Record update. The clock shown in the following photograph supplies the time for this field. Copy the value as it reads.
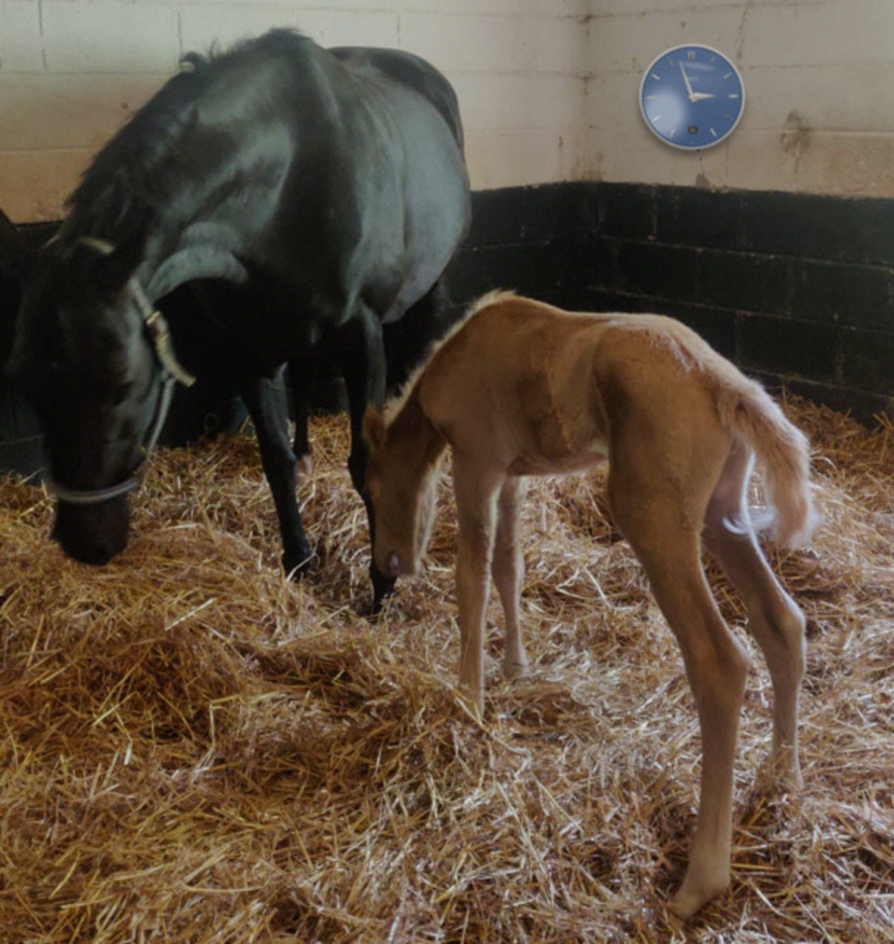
2:57
